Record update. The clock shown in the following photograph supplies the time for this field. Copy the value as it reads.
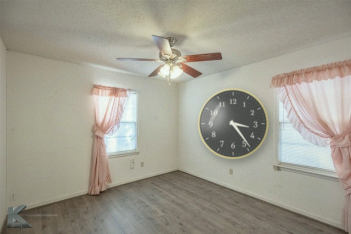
3:24
